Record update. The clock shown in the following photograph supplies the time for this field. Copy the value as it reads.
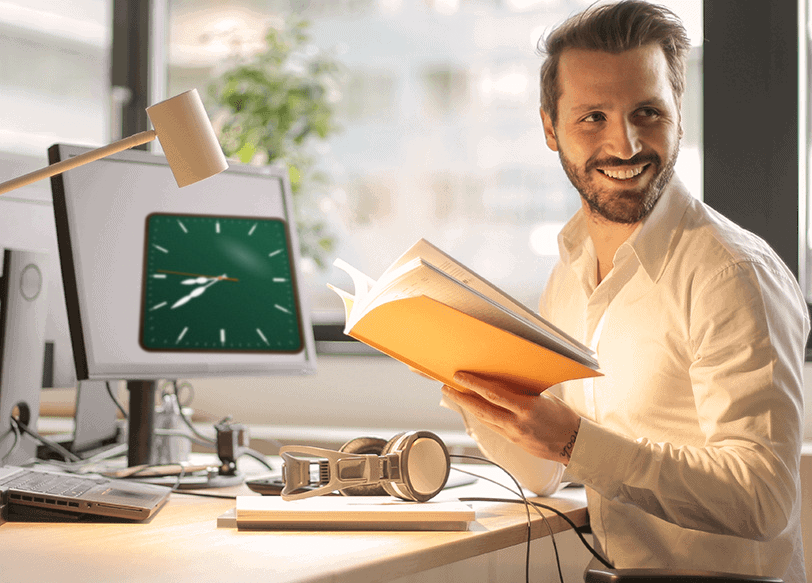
8:38:46
